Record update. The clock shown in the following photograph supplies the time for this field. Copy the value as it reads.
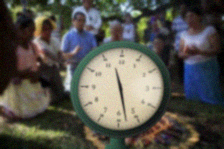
11:28
